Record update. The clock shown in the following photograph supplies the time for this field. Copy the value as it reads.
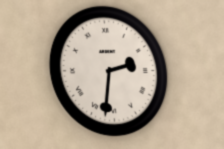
2:32
